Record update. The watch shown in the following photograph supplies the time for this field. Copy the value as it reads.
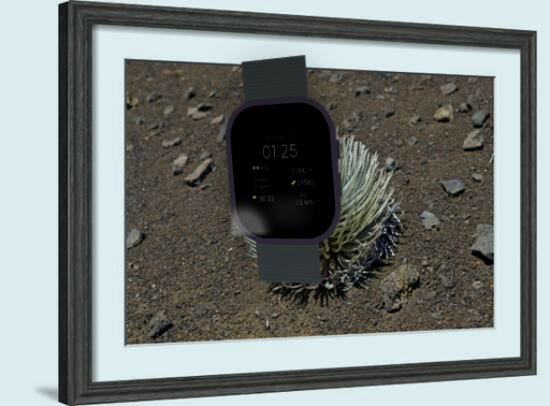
1:25
